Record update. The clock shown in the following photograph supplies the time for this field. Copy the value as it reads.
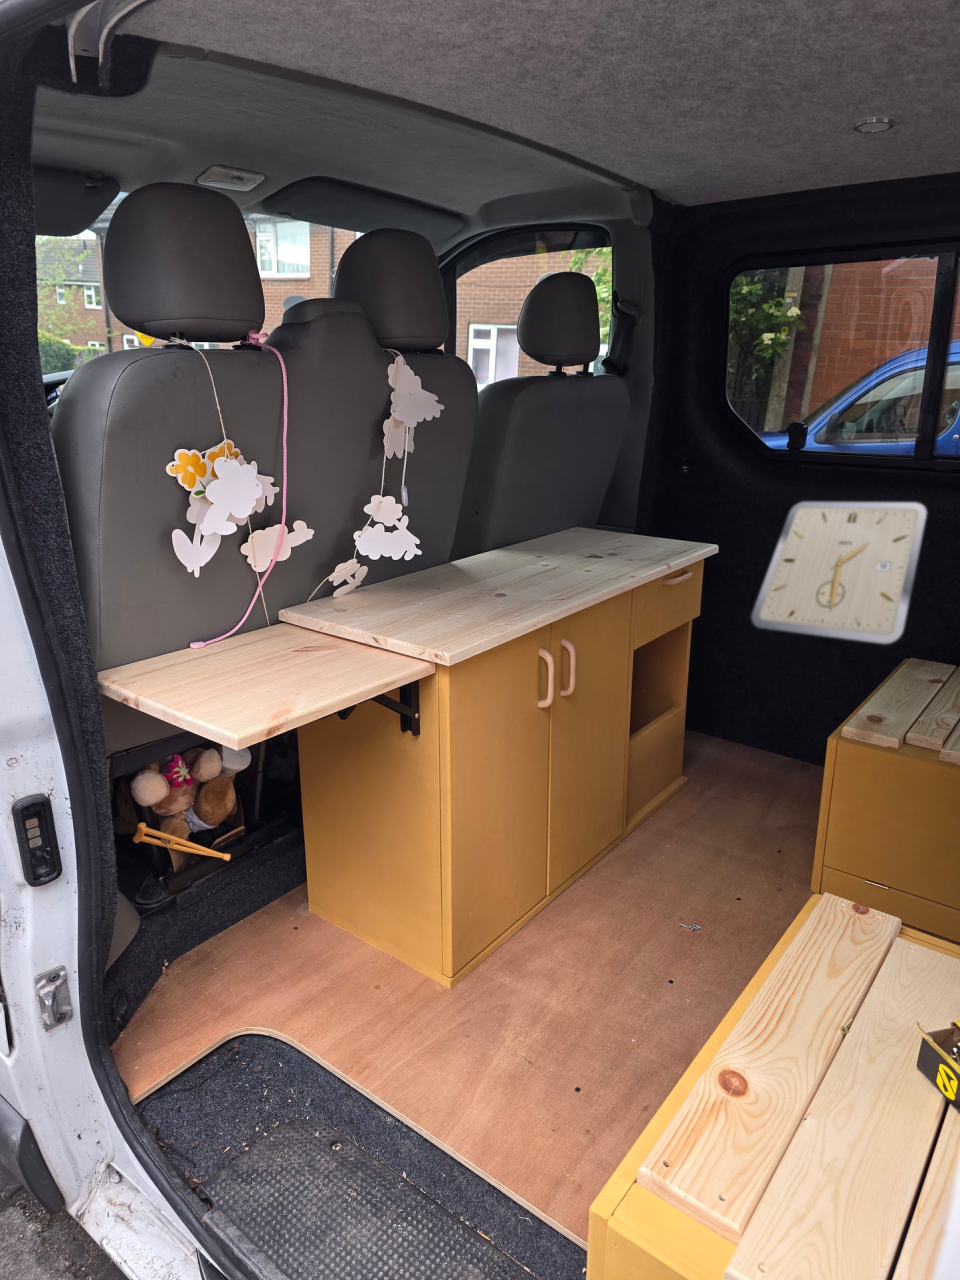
1:29
